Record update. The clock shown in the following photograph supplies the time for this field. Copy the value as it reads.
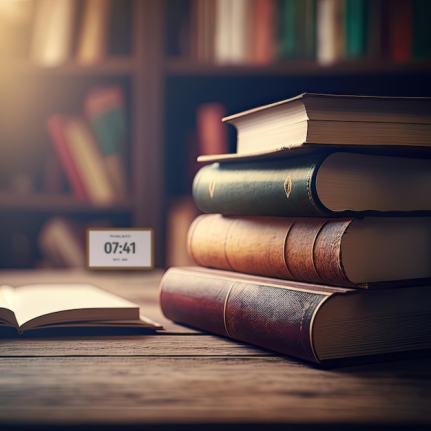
7:41
